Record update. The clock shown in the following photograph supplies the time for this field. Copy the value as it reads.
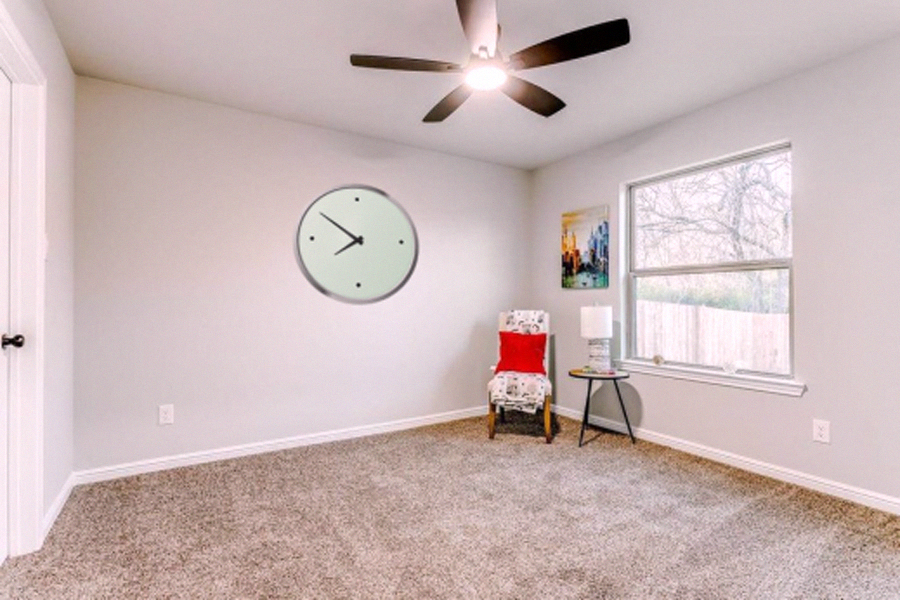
7:51
